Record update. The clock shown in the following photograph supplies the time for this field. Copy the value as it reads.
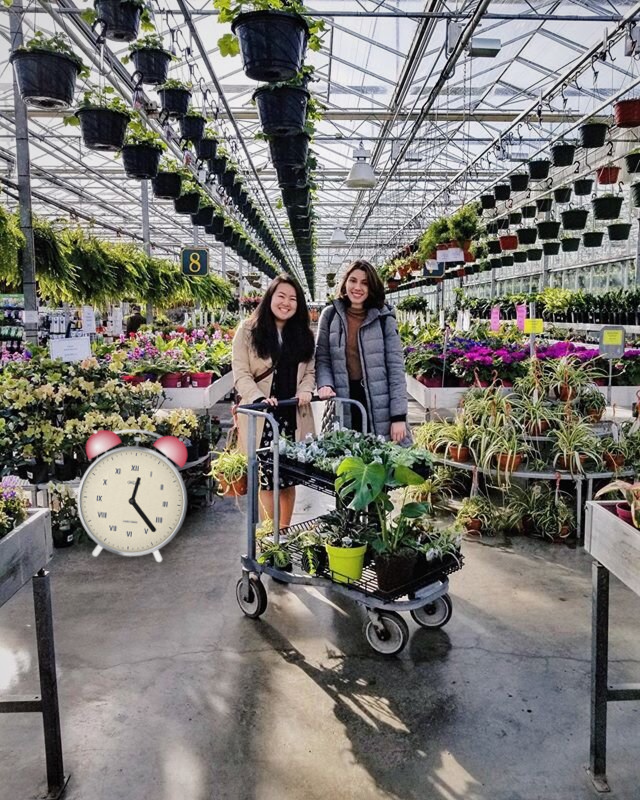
12:23
